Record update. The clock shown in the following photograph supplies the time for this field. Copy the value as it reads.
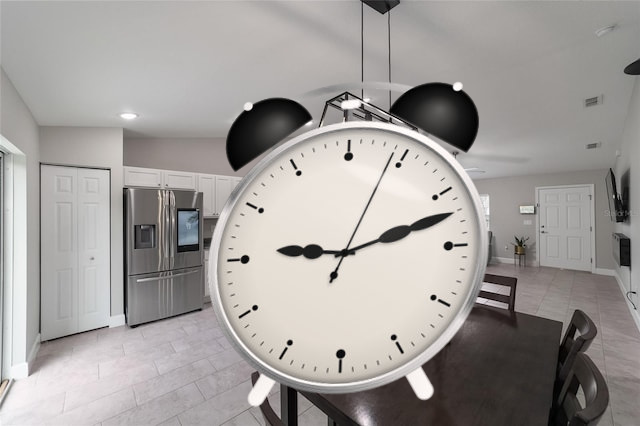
9:12:04
